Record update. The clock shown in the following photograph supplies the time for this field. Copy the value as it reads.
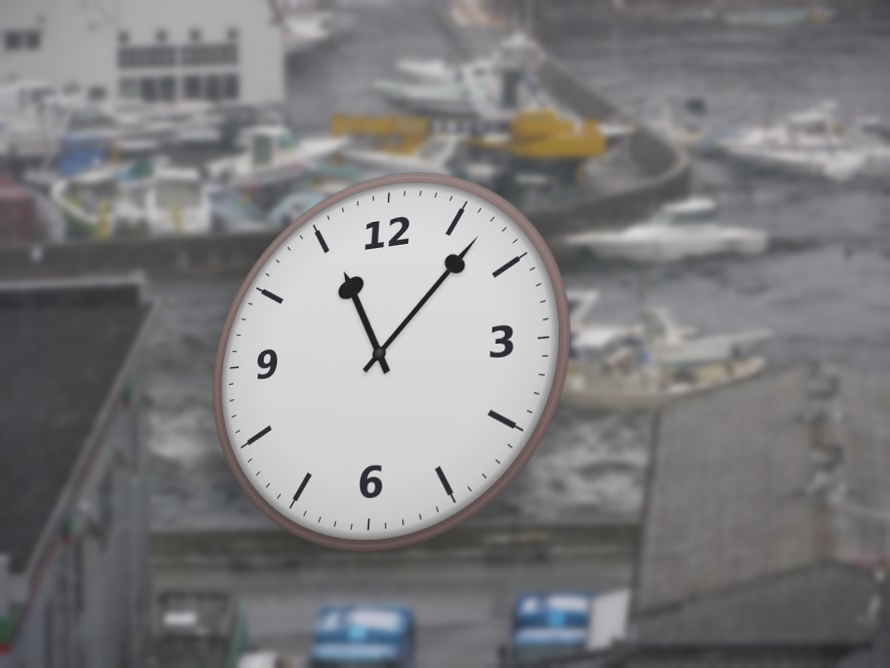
11:07
